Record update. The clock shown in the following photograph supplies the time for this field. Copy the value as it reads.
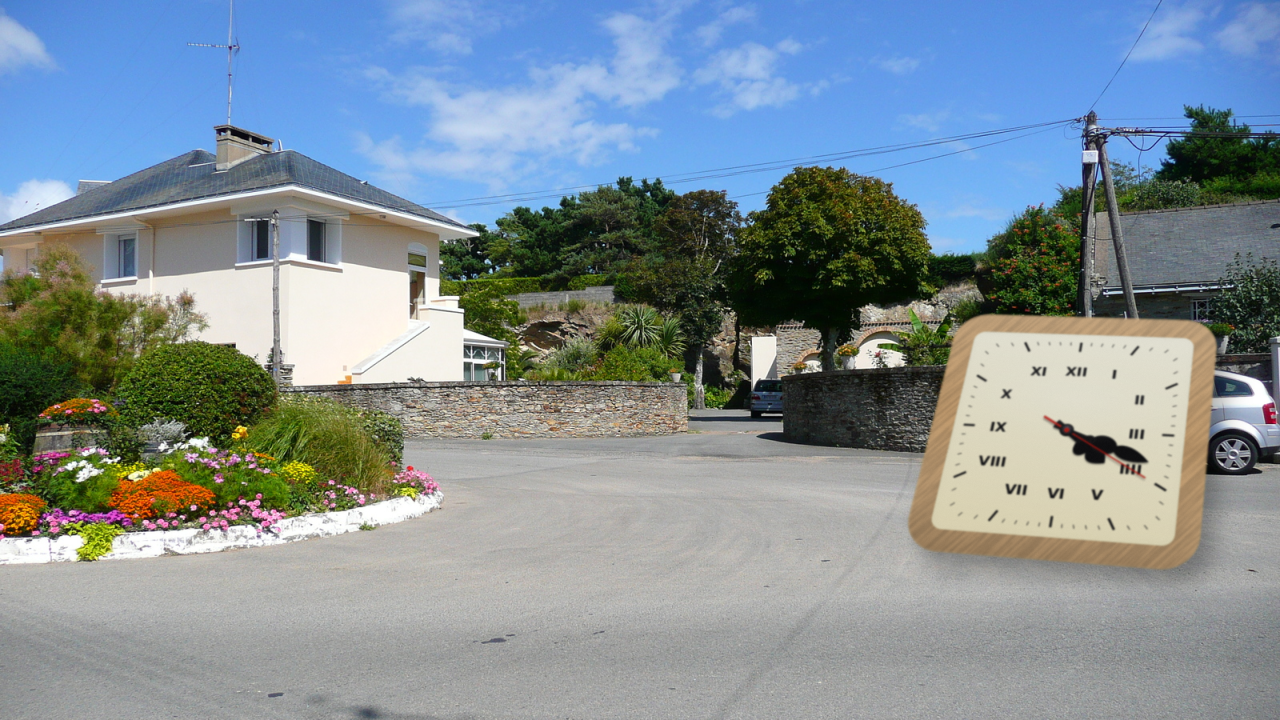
4:18:20
